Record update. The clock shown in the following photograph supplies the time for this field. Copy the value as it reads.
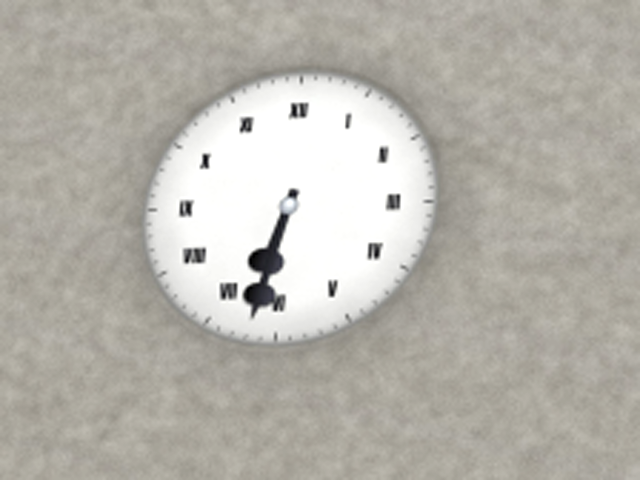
6:32
